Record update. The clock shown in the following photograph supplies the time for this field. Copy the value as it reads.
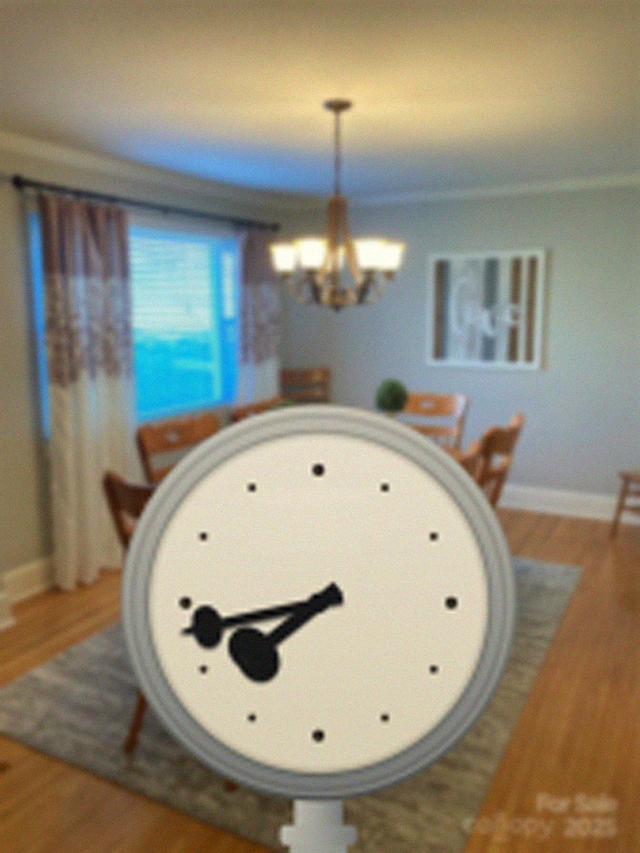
7:43
